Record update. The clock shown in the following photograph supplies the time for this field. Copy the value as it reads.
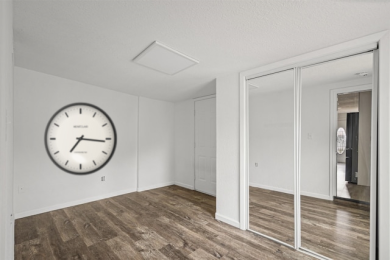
7:16
